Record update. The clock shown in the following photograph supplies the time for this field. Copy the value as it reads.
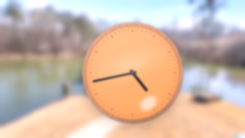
4:43
